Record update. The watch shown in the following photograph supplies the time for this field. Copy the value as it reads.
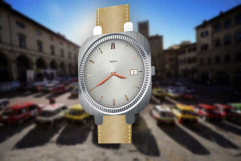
3:40
